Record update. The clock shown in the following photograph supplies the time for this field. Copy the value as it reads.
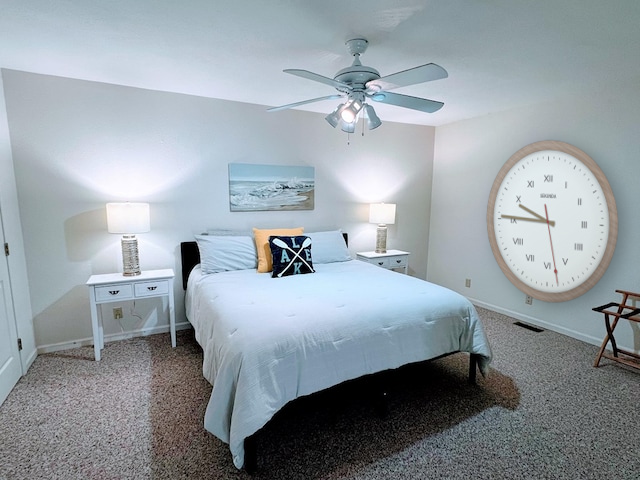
9:45:28
